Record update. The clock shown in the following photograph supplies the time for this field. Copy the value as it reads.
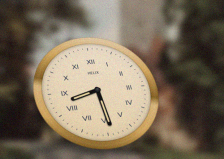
8:29
